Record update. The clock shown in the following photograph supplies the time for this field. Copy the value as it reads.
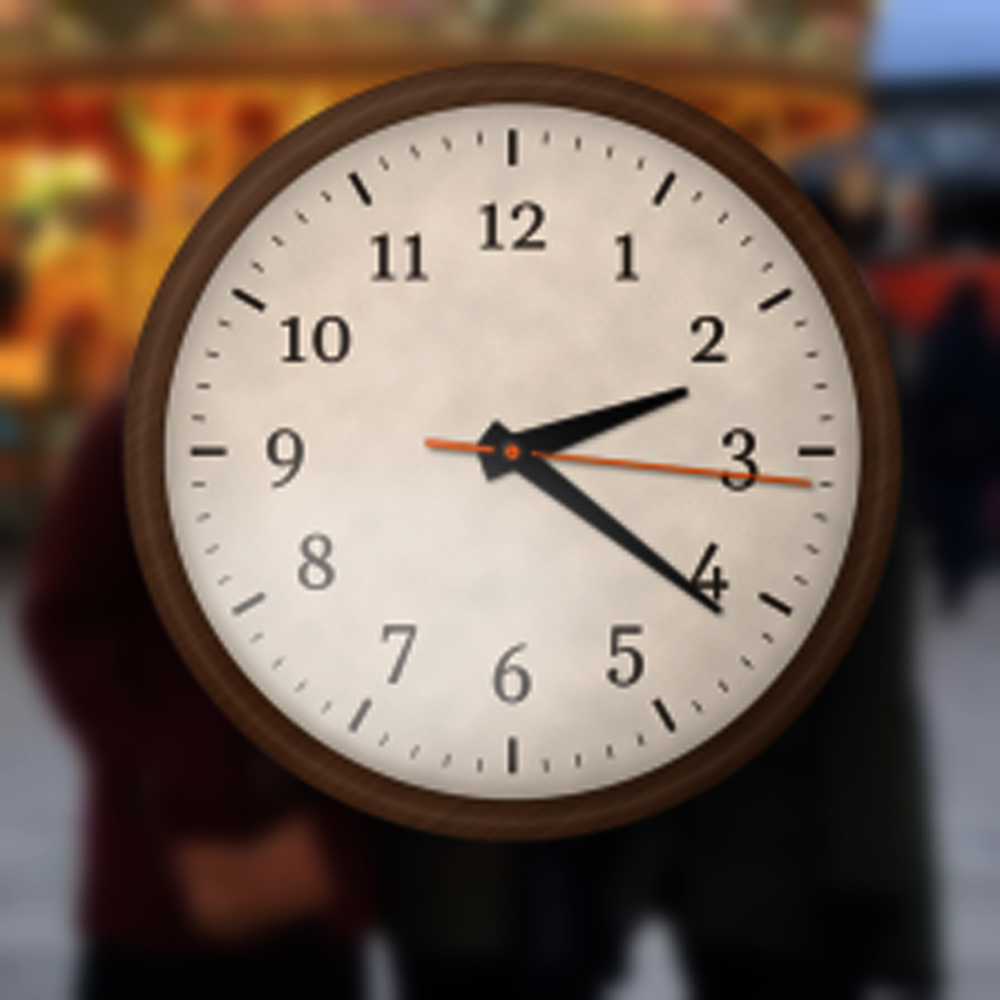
2:21:16
